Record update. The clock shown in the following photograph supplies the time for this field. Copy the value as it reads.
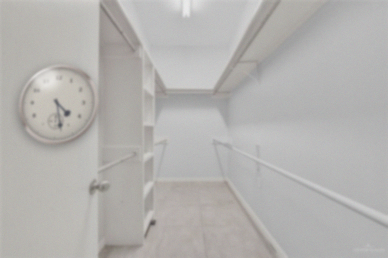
4:28
